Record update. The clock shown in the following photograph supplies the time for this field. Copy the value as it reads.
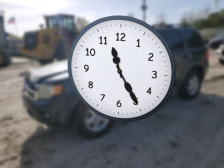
11:25
